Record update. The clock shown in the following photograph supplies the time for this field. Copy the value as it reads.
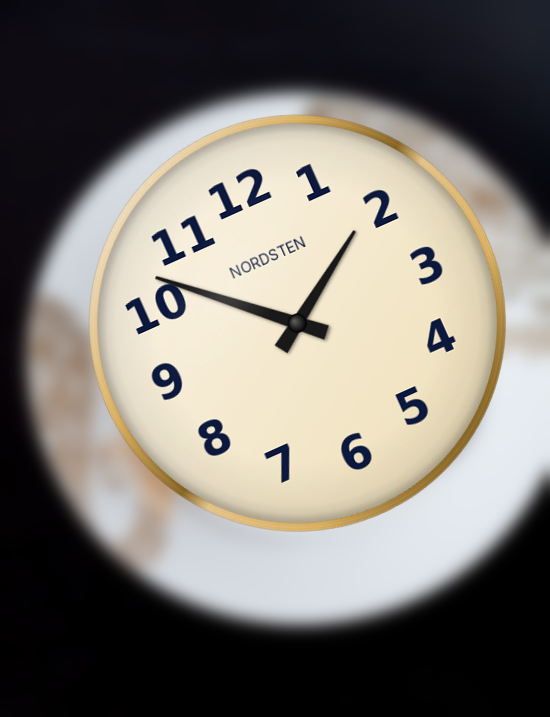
1:52
